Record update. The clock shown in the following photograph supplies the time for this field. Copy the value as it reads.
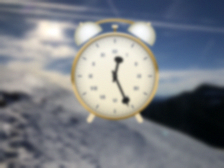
12:26
